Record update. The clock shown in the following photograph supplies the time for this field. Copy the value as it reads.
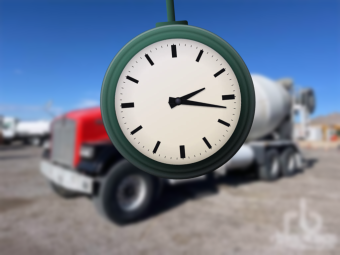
2:17
